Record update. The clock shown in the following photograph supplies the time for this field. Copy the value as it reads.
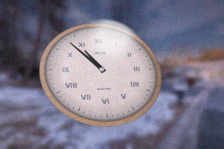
10:53
